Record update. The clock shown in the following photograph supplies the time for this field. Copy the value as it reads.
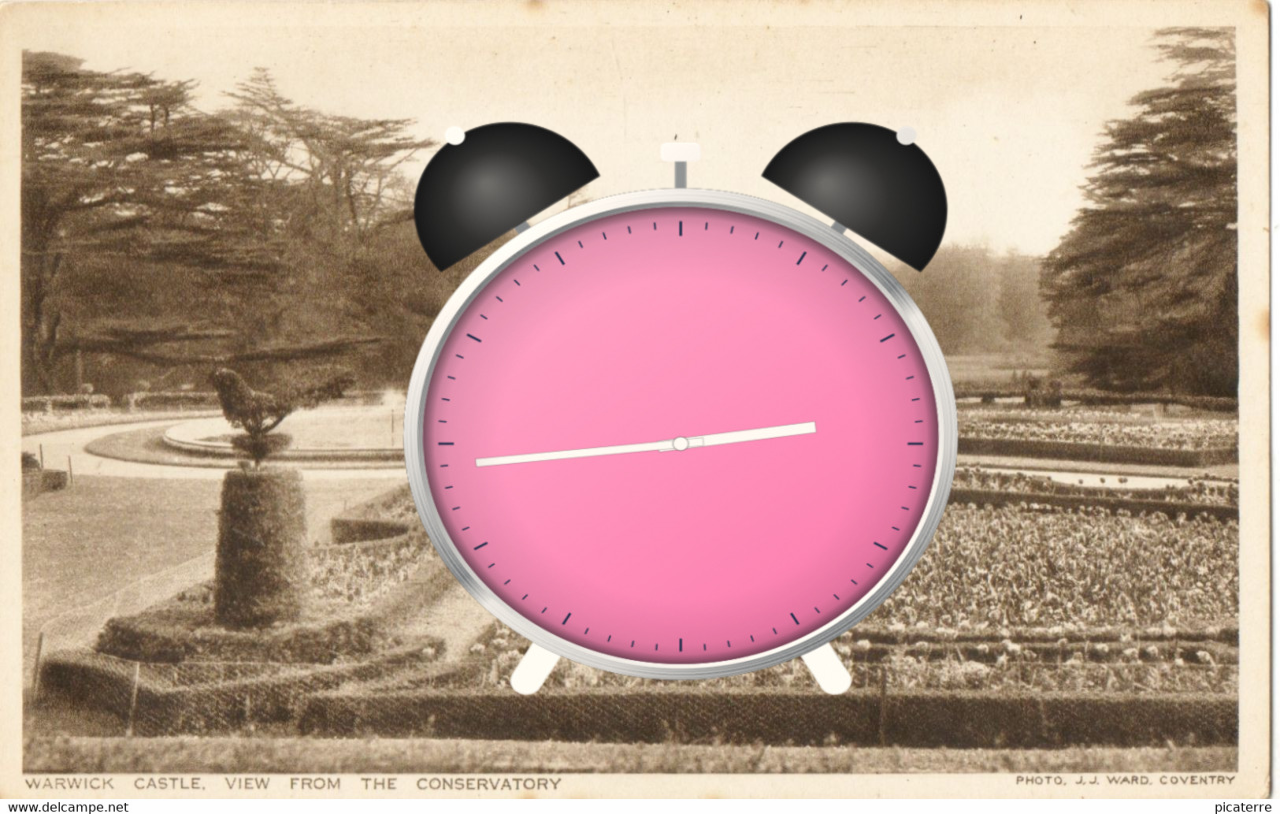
2:44
